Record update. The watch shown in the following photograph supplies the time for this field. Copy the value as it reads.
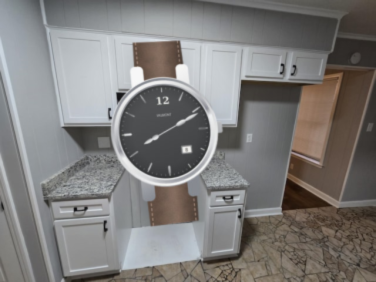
8:11
